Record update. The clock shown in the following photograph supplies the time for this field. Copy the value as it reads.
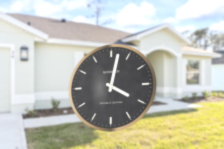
4:02
